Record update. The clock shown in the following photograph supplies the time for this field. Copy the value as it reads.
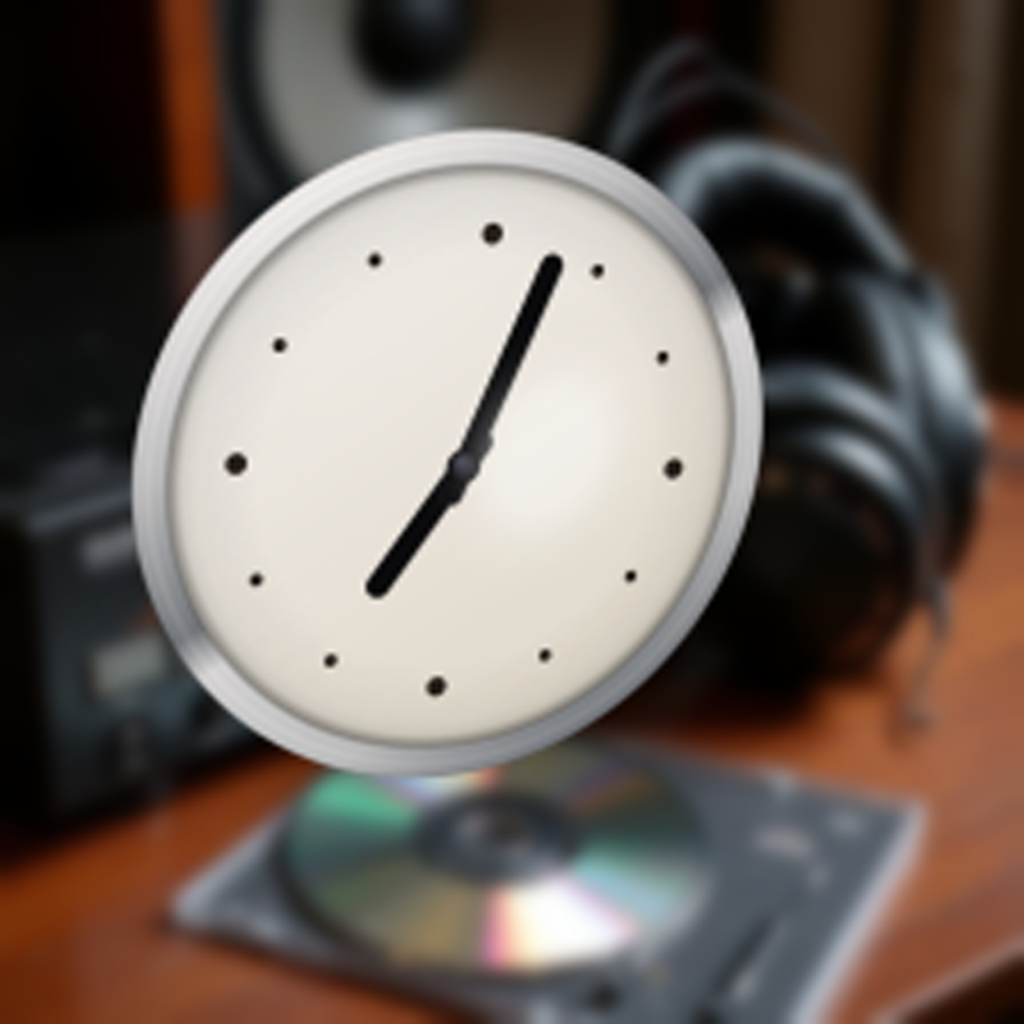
7:03
